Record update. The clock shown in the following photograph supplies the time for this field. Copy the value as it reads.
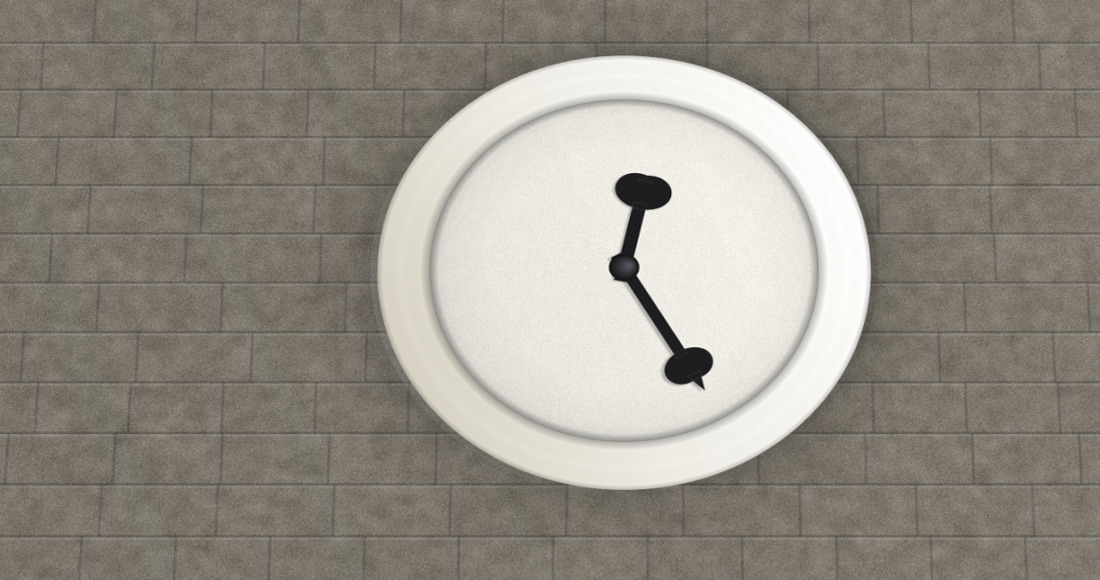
12:25
